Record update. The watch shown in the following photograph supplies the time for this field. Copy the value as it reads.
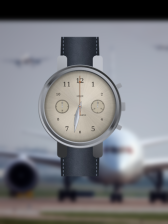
6:32
